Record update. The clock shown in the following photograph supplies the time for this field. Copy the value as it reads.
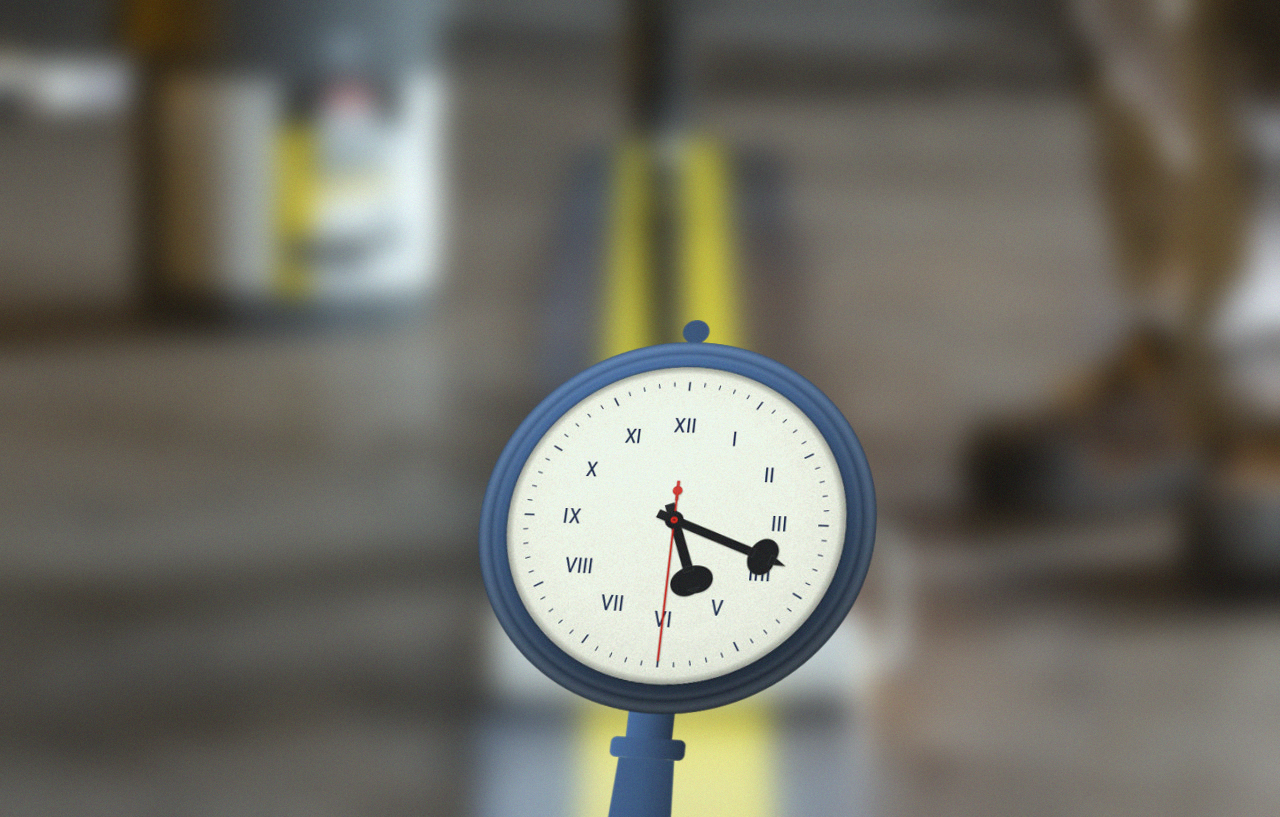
5:18:30
